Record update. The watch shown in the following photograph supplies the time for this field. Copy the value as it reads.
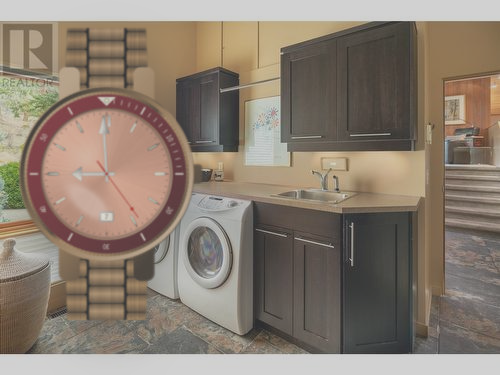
8:59:24
